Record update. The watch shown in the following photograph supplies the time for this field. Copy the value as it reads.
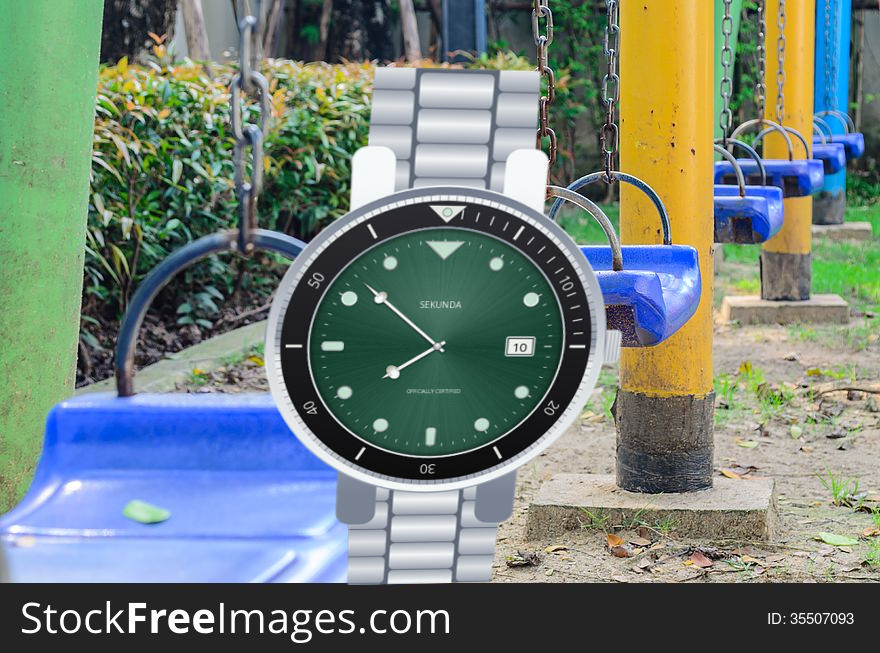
7:52
